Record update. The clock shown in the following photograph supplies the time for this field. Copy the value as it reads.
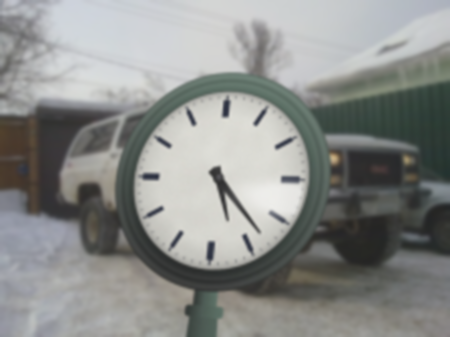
5:23
